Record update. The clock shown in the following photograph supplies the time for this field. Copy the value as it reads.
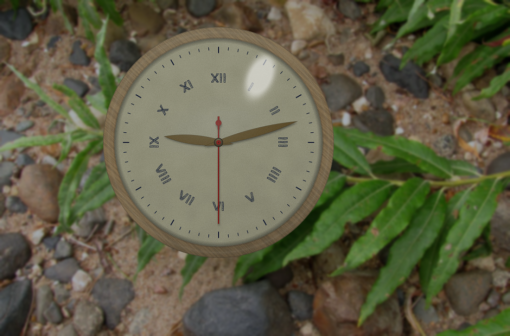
9:12:30
